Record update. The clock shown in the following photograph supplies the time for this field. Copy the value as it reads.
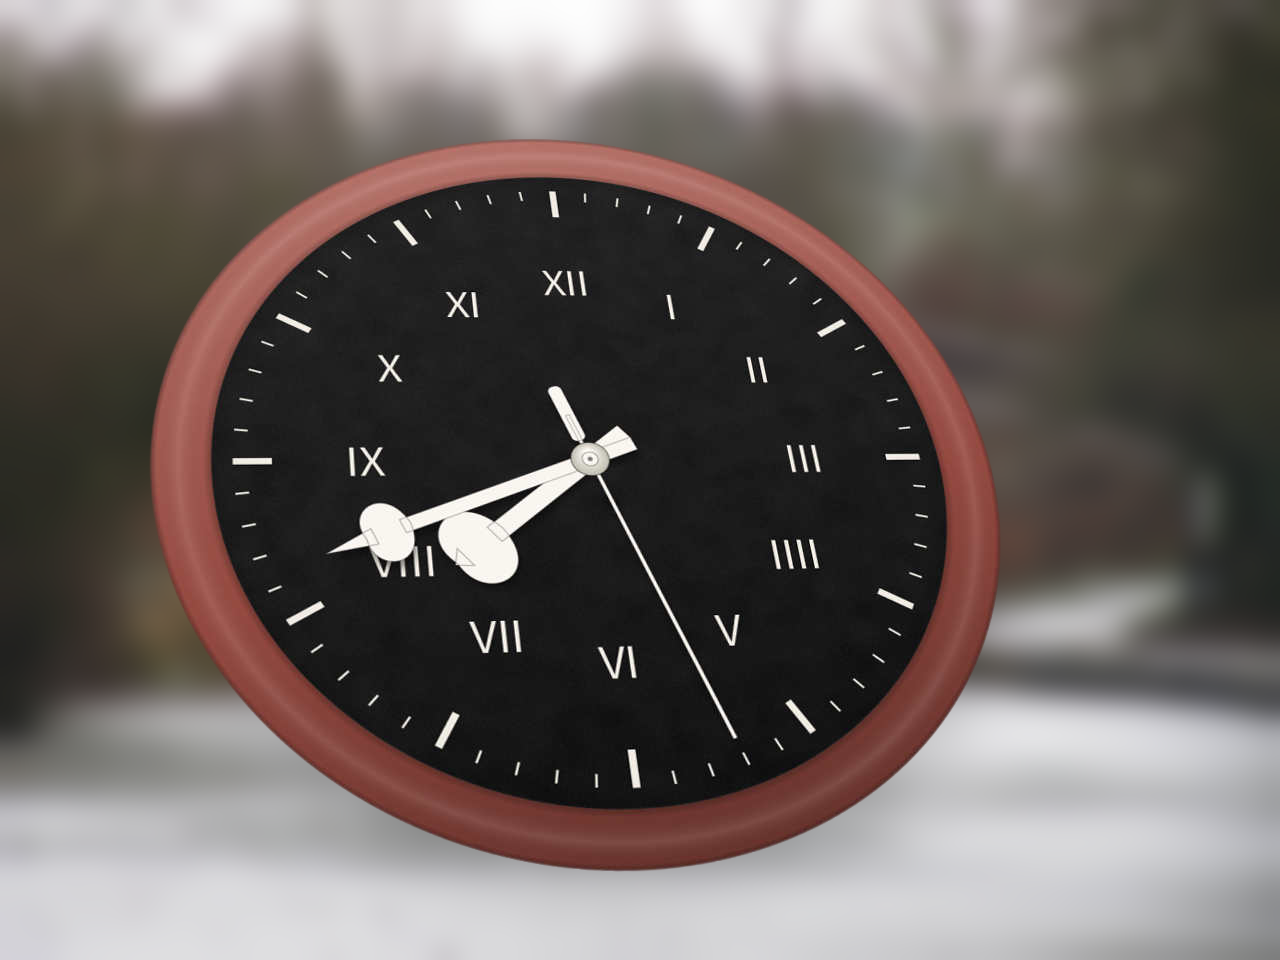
7:41:27
